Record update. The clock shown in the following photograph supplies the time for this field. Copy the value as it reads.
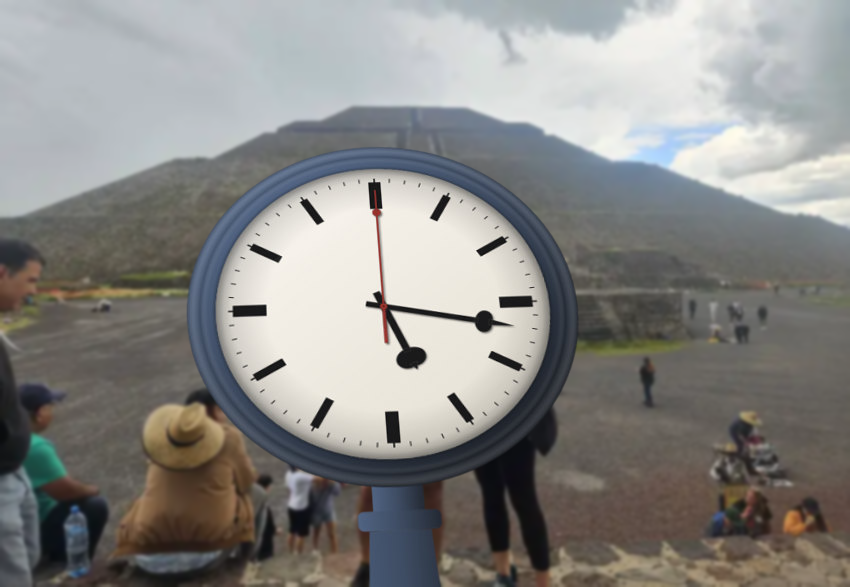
5:17:00
